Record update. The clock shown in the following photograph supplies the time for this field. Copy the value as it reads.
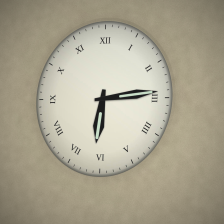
6:14
